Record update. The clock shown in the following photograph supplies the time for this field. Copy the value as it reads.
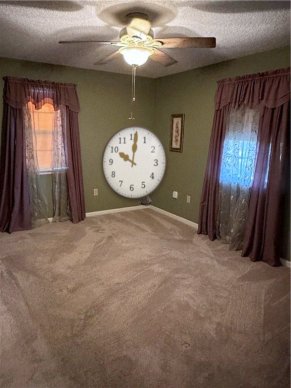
10:01
